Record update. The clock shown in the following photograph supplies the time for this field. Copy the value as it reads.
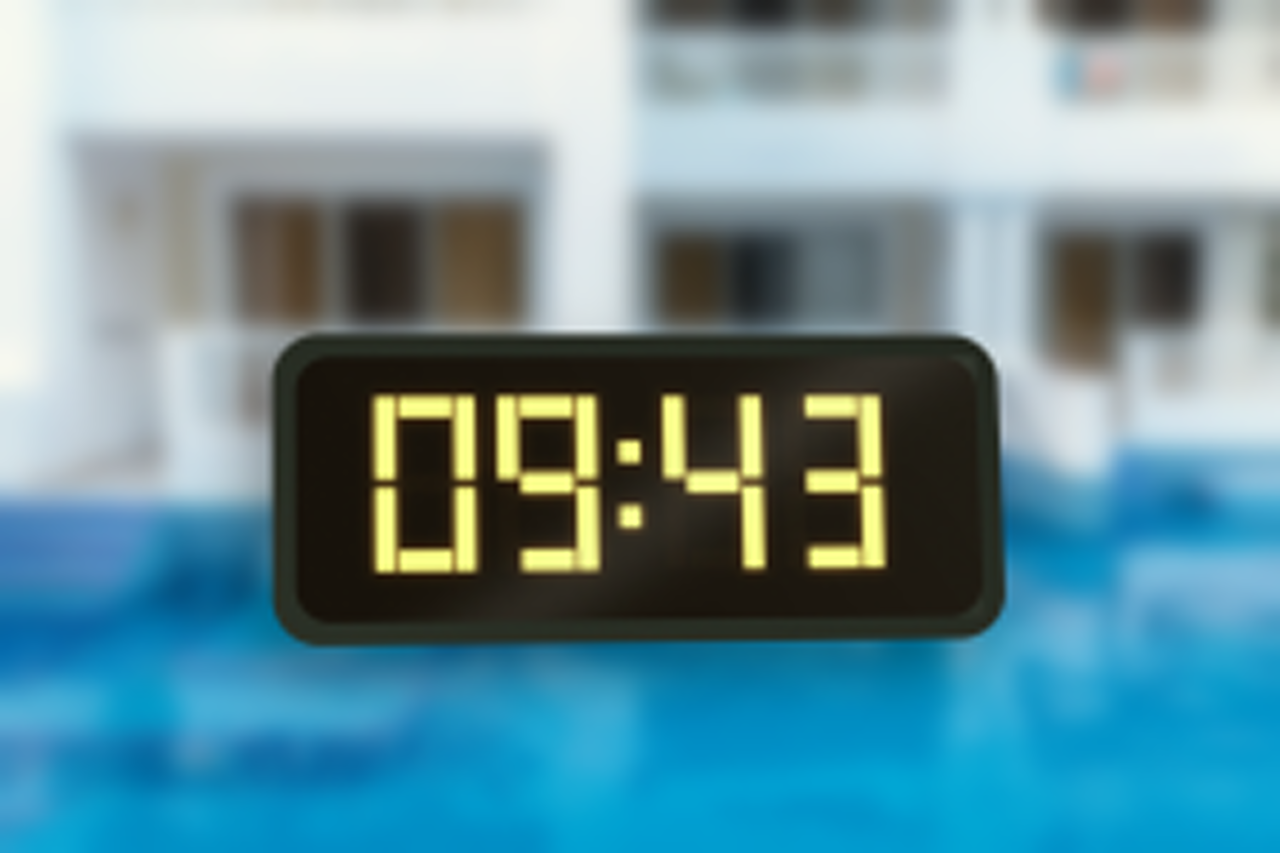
9:43
